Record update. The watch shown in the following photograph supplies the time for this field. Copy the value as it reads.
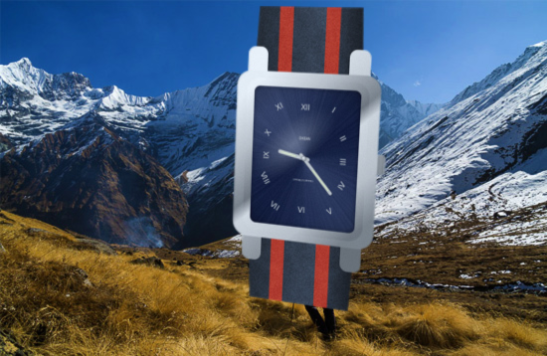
9:23
